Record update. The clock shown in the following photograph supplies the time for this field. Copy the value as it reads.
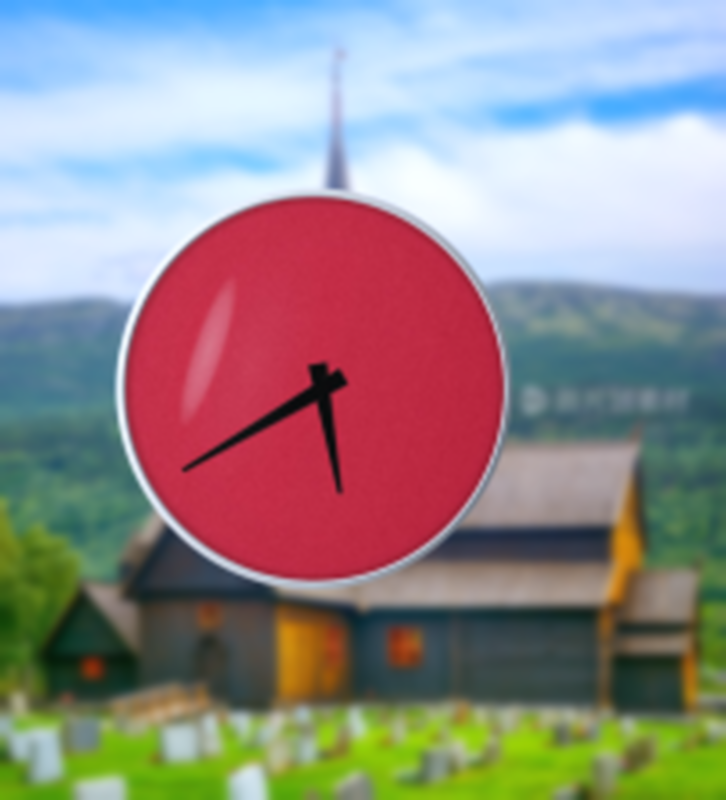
5:40
